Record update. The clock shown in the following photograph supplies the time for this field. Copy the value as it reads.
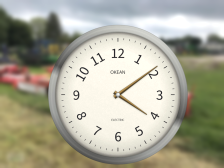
4:09
